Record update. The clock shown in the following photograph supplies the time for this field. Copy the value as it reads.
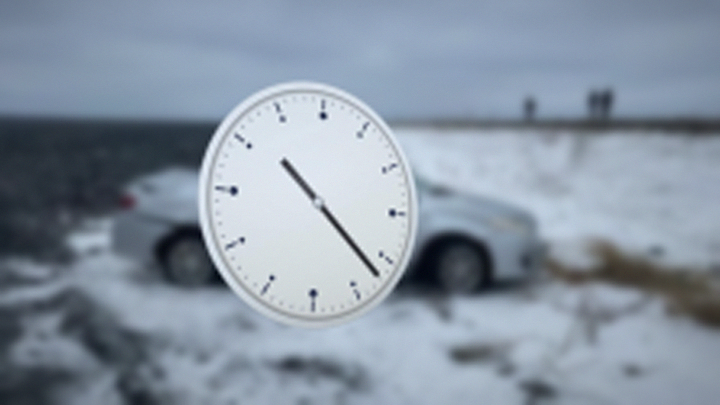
10:22
